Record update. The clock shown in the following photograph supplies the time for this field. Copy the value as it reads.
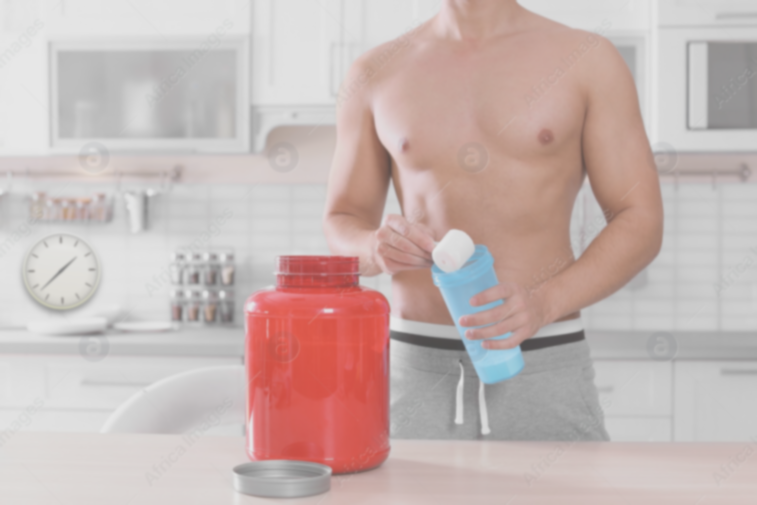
1:38
